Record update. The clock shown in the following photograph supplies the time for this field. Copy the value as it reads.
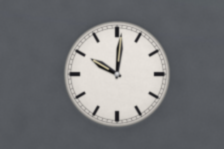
10:01
